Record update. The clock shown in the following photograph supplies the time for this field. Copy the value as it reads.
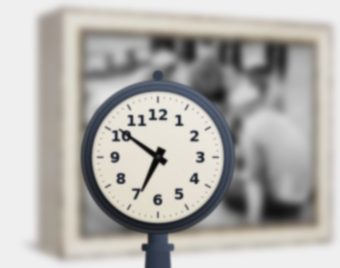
6:51
